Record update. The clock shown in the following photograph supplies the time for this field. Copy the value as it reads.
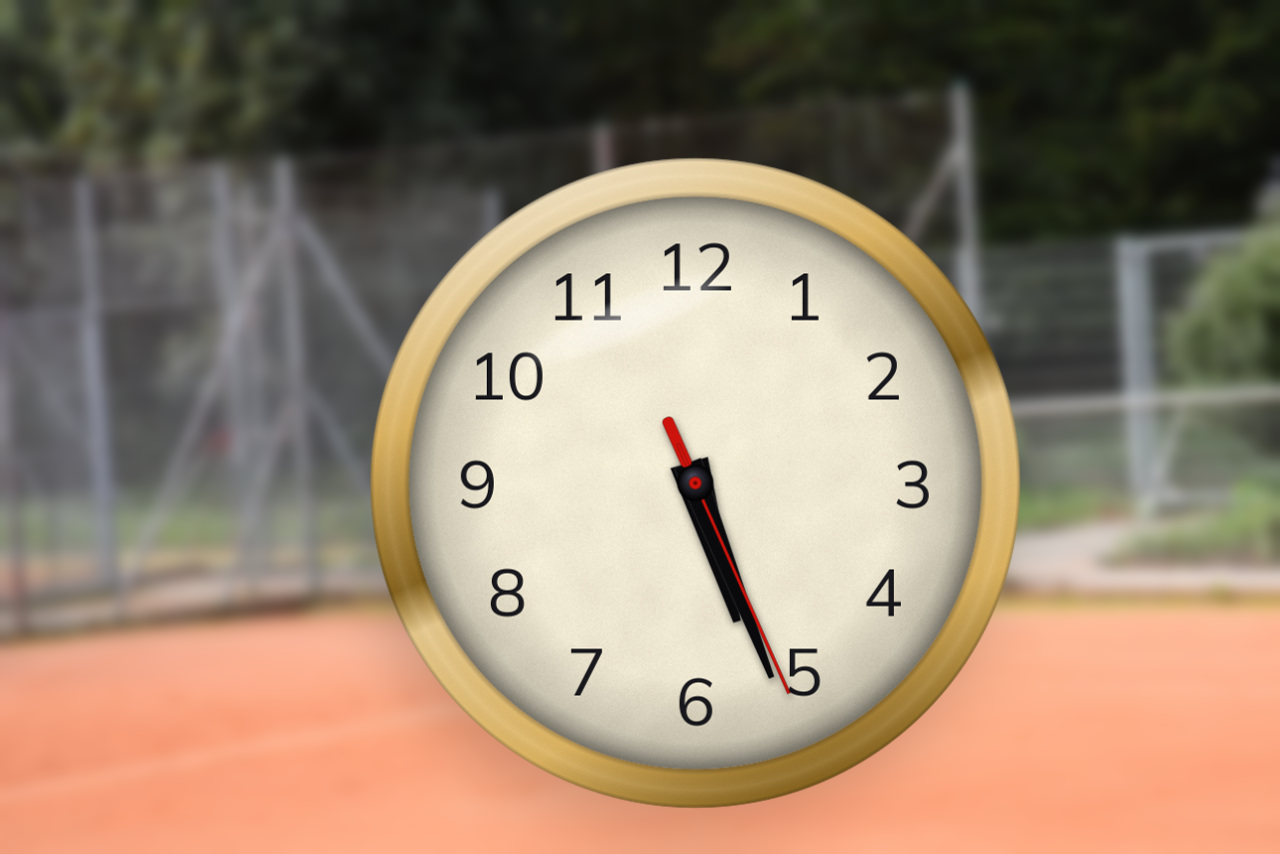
5:26:26
